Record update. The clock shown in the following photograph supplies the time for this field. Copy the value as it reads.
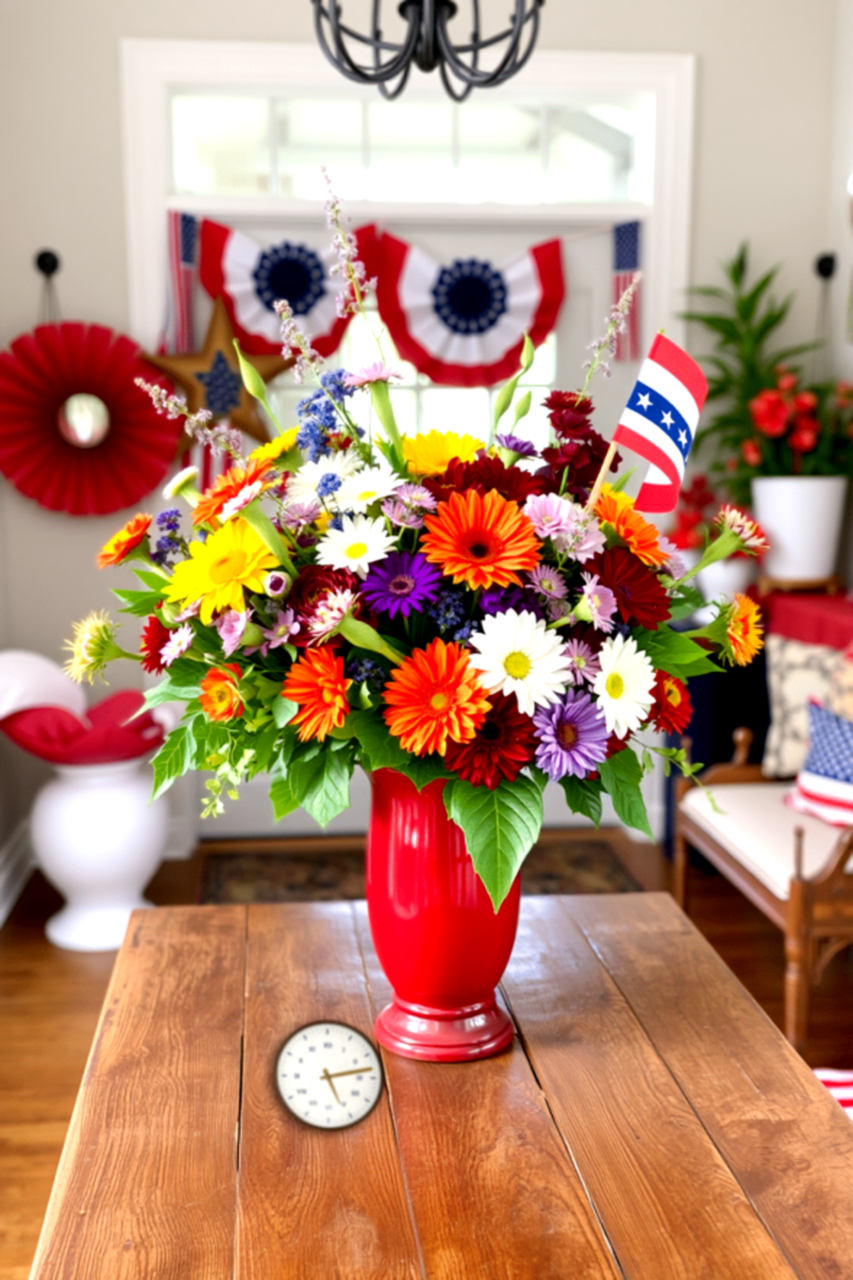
5:13
